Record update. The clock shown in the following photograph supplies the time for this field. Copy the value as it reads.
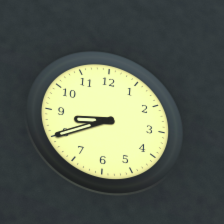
8:40
